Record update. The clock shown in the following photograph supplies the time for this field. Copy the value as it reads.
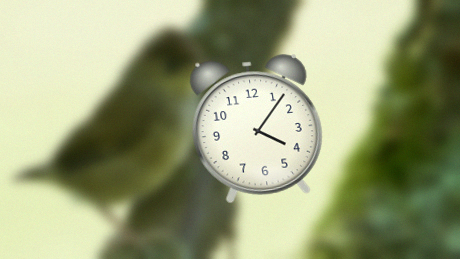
4:07
